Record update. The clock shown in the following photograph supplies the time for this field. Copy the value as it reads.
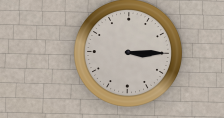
3:15
